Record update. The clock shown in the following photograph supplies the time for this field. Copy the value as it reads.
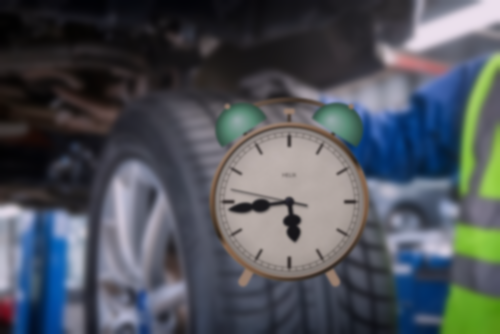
5:43:47
